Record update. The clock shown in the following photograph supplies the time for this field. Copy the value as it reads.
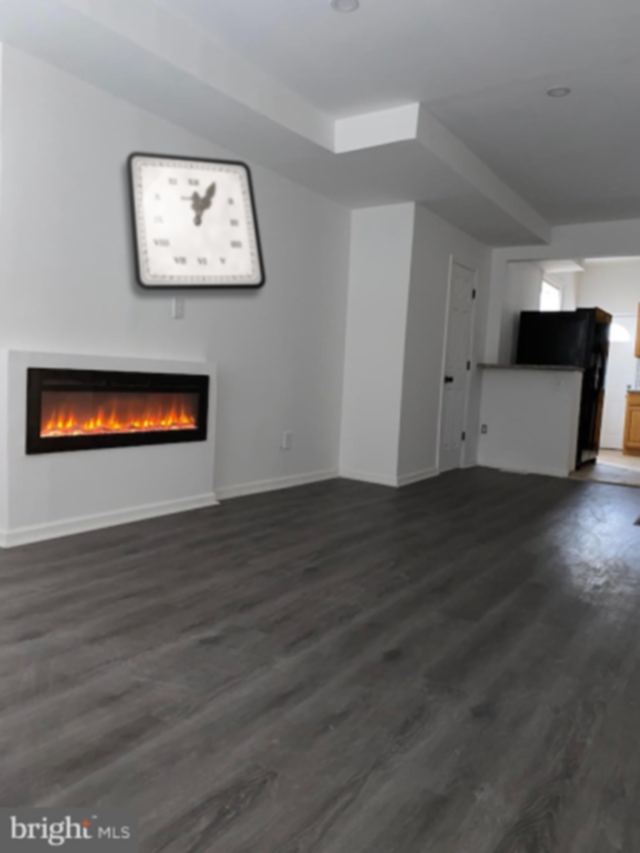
12:05
